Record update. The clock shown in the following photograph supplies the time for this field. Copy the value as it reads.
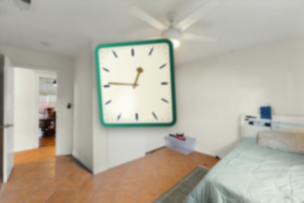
12:46
